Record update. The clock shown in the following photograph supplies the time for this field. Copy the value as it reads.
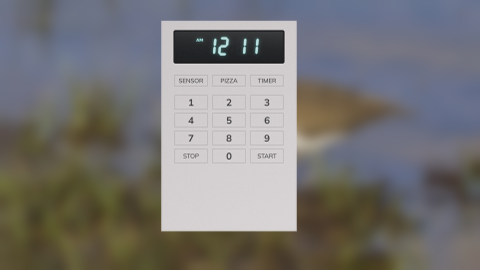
12:11
